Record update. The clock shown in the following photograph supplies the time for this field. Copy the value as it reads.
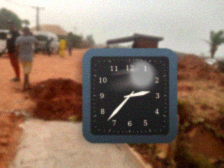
2:37
